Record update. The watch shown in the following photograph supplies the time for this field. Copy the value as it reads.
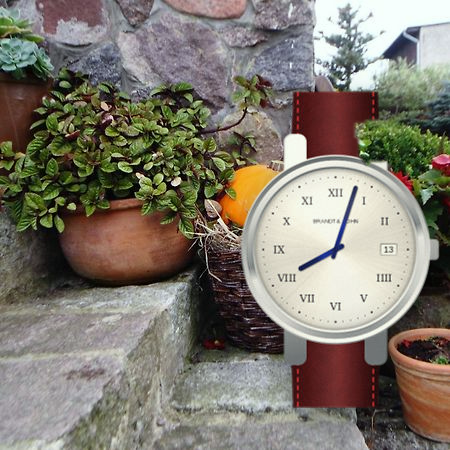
8:03
